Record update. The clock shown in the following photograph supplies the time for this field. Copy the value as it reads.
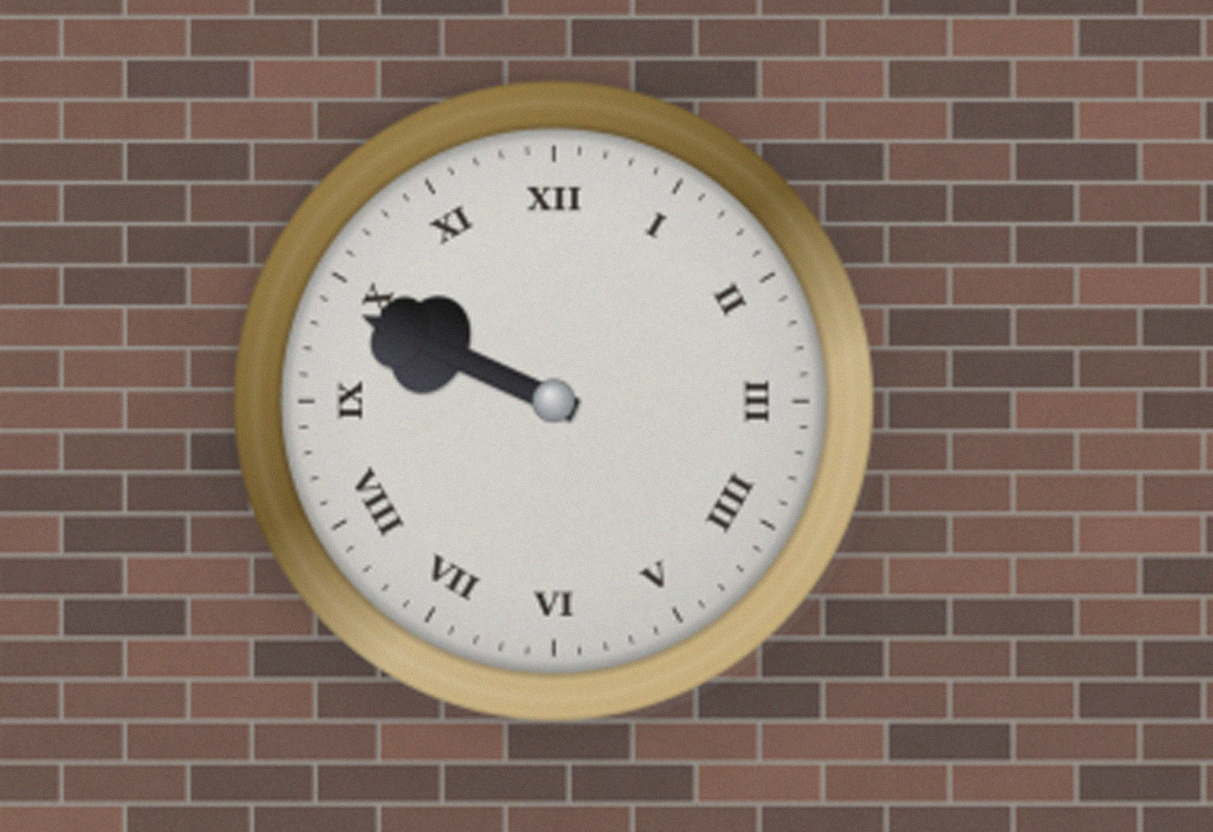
9:49
